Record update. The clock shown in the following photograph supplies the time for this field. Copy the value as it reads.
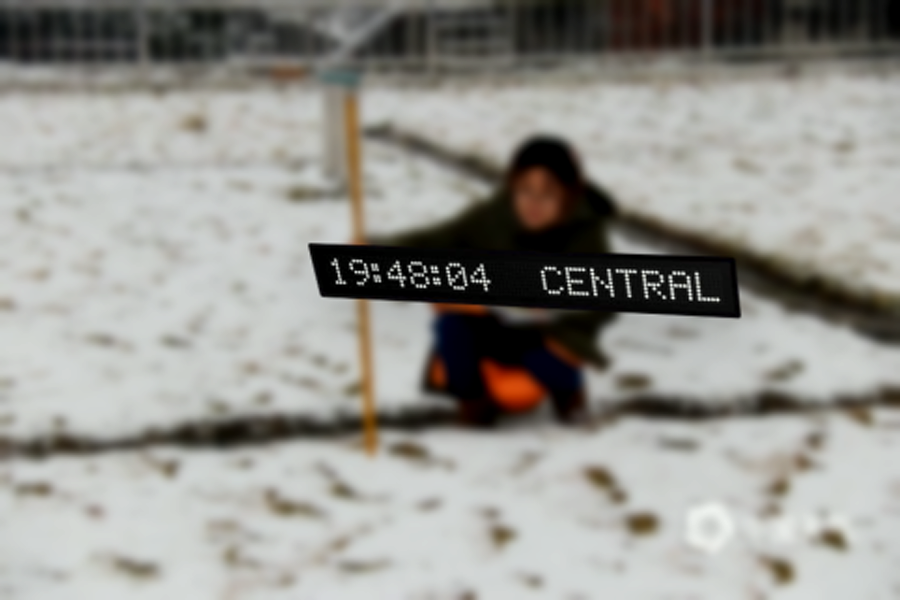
19:48:04
